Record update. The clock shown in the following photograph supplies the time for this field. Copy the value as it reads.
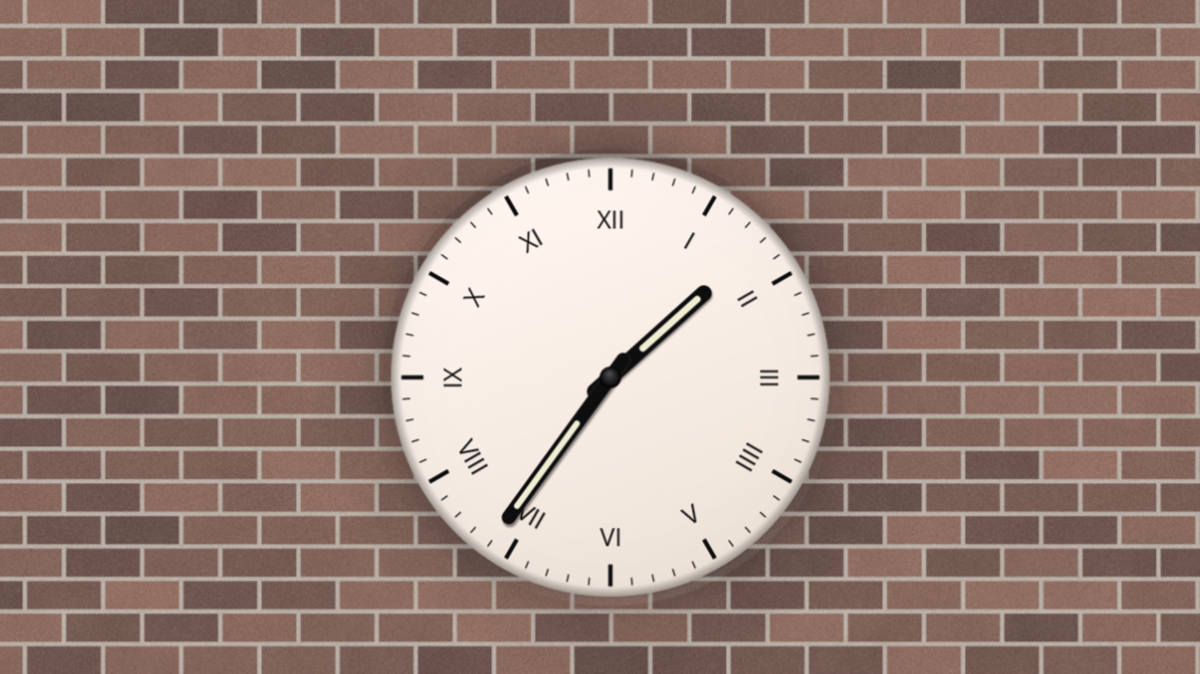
1:36
